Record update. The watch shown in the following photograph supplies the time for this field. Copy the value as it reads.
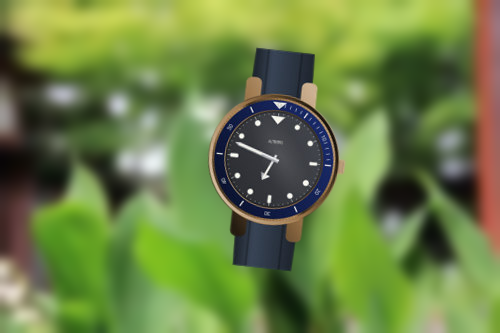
6:48
